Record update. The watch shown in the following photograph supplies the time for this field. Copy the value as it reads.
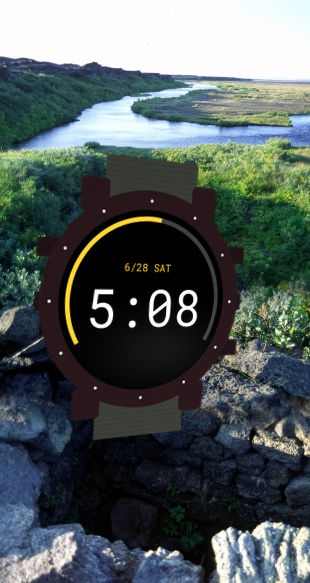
5:08
